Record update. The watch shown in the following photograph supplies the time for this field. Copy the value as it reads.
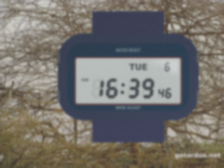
16:39
